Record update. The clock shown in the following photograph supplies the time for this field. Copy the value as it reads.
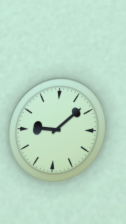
9:08
